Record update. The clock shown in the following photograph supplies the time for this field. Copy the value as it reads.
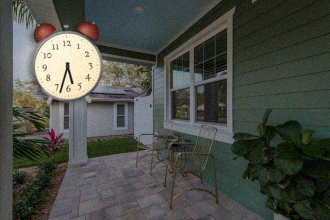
5:33
